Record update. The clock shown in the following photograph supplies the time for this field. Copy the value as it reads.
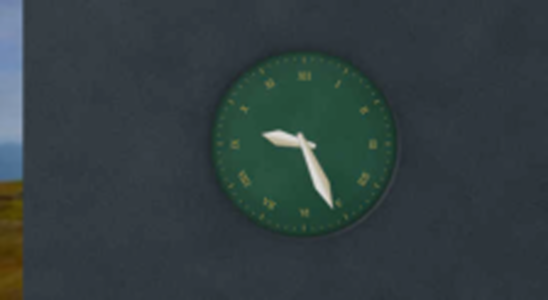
9:26
